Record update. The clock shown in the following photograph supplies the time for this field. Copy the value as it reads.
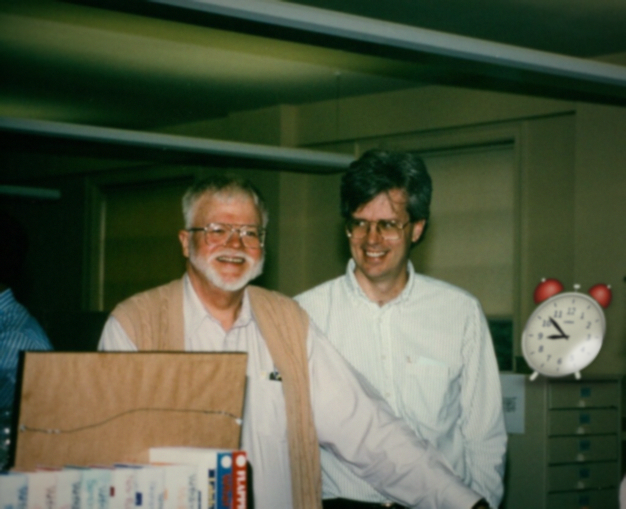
8:52
